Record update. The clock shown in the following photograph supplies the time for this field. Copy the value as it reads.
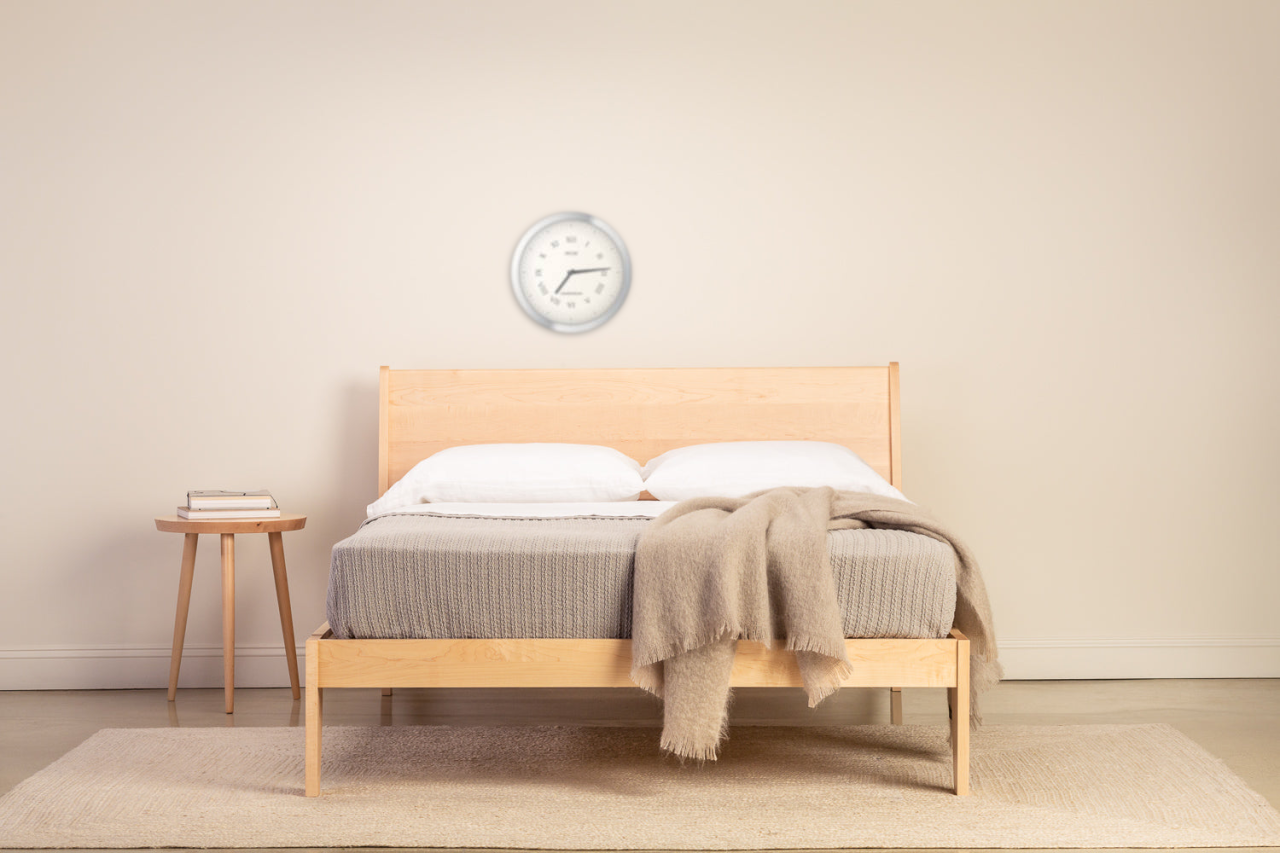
7:14
